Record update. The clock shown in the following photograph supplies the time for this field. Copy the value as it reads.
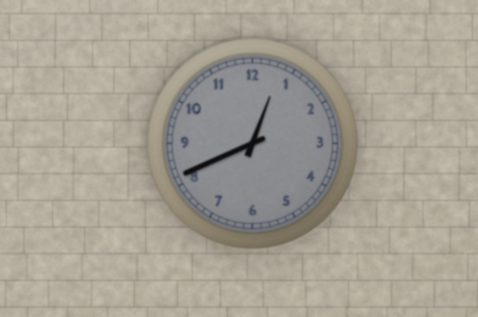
12:41
